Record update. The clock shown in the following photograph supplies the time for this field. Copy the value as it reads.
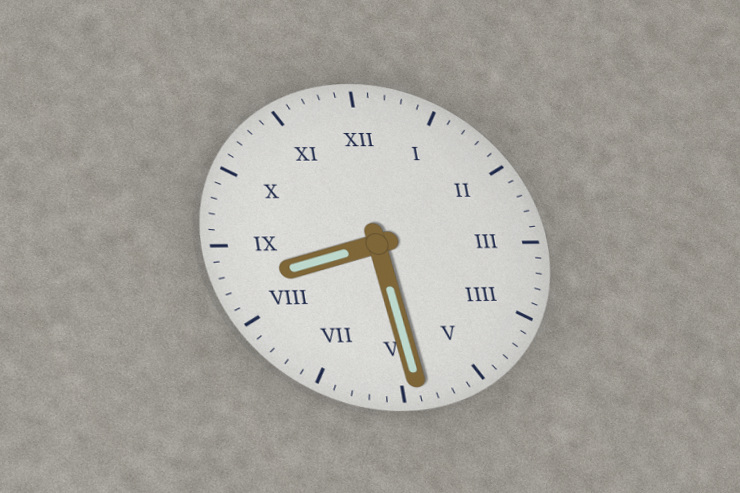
8:29
